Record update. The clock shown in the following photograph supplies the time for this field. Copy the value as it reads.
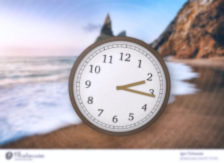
2:16
